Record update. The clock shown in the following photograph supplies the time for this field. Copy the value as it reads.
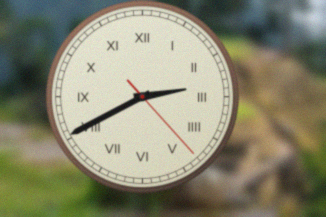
2:40:23
